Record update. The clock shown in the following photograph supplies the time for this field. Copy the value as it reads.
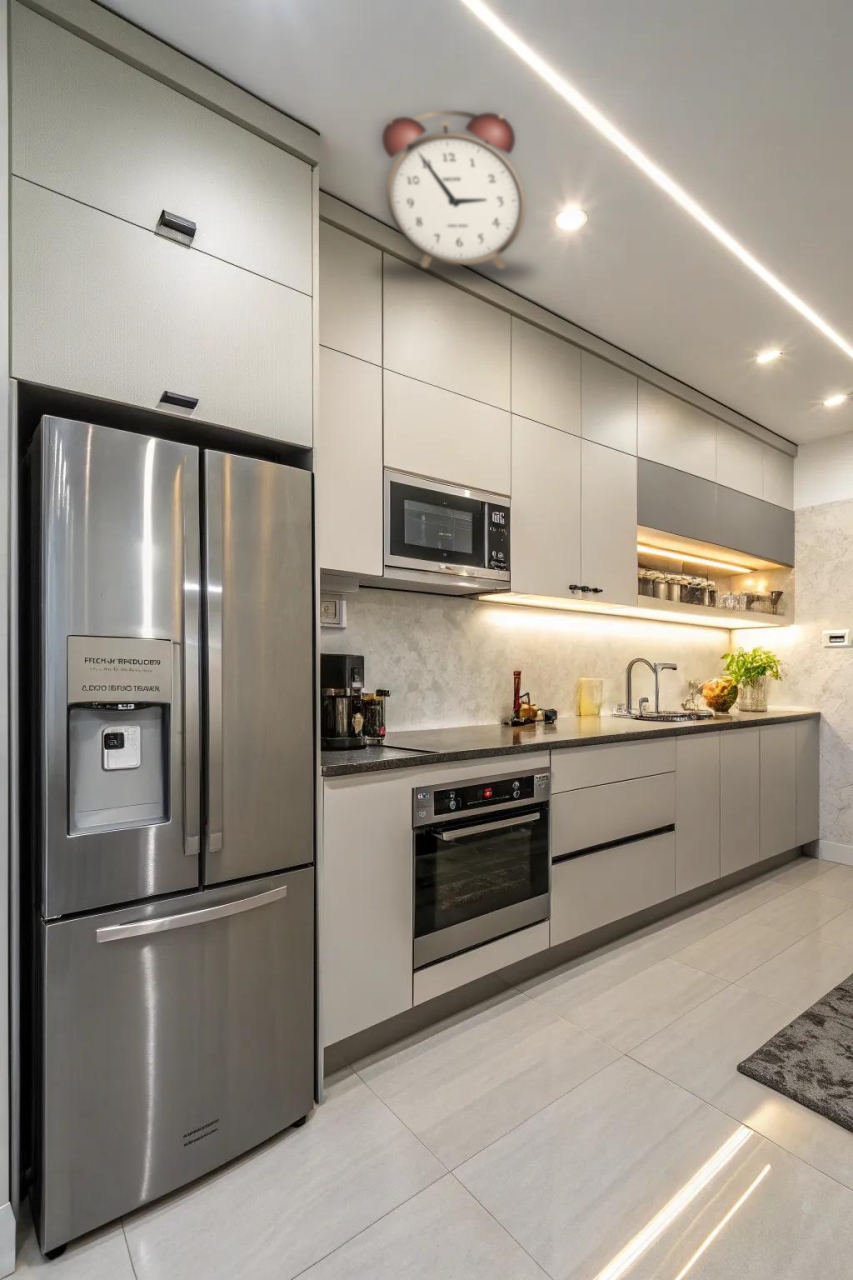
2:55
